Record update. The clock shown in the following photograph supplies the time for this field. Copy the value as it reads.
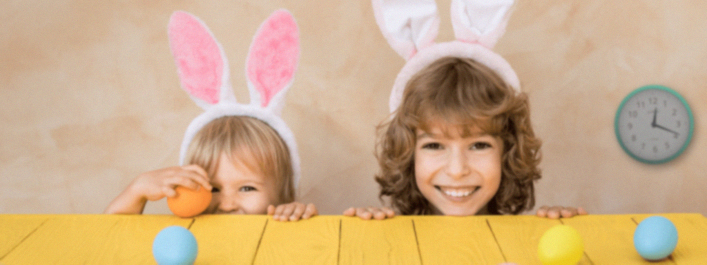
12:19
